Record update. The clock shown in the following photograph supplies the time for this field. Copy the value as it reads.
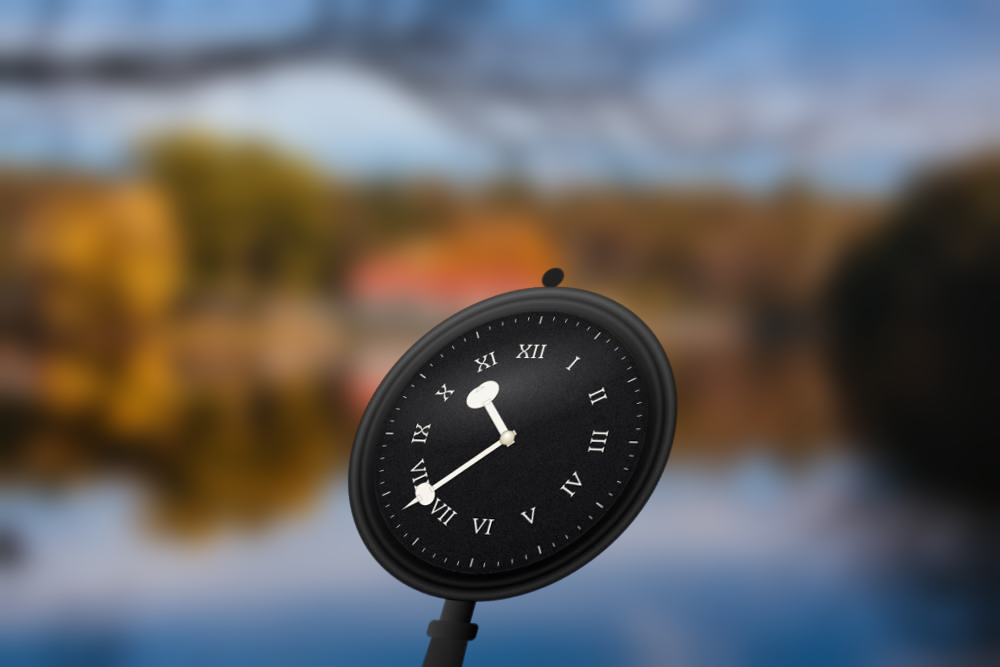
10:38
